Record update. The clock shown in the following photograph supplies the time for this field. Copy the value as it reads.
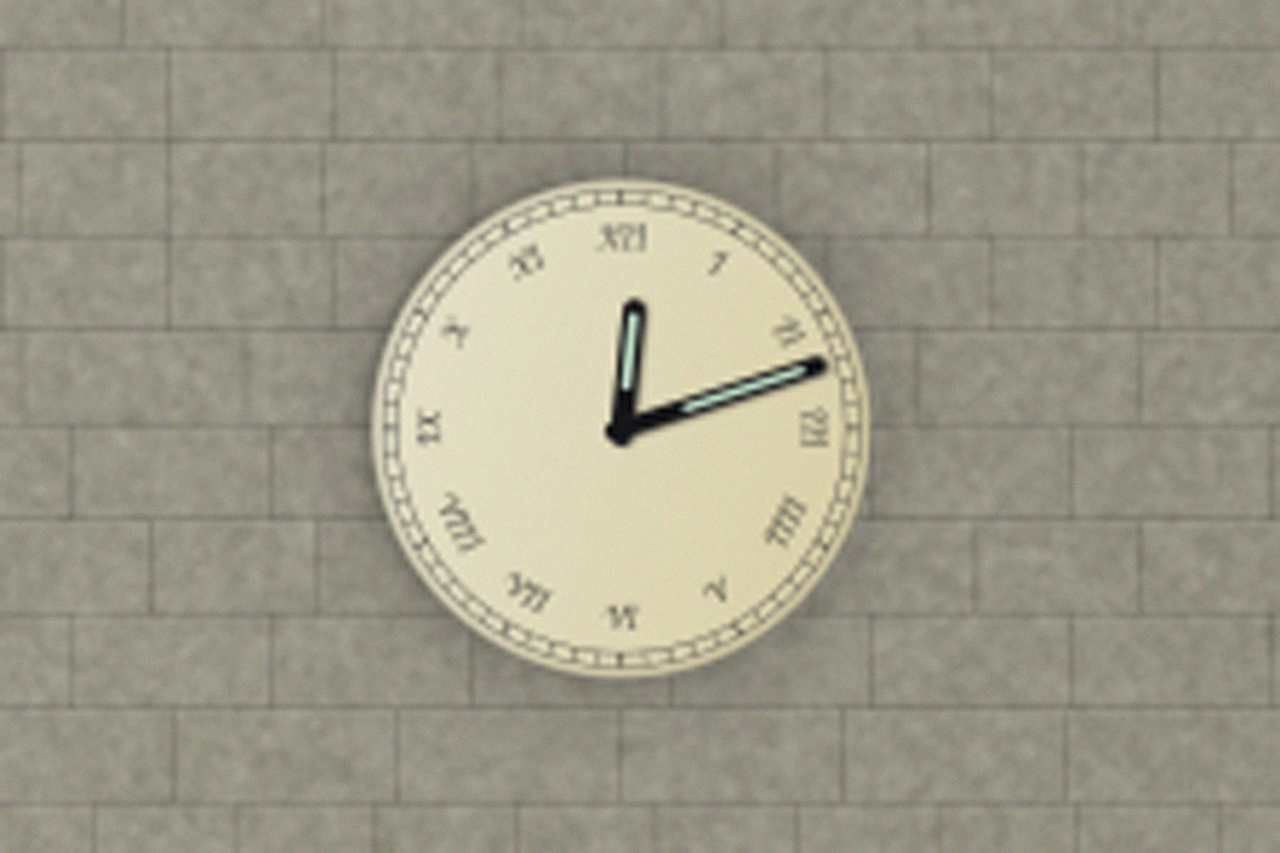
12:12
